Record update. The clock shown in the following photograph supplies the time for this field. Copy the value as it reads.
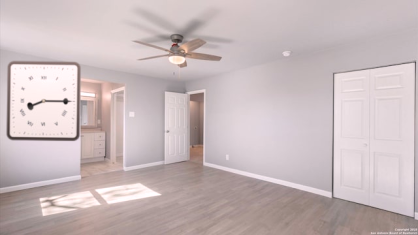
8:15
